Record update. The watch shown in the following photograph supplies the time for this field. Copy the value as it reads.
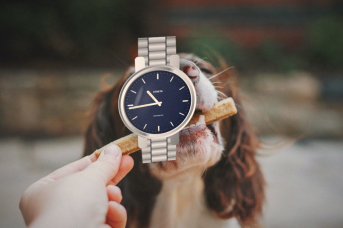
10:44
